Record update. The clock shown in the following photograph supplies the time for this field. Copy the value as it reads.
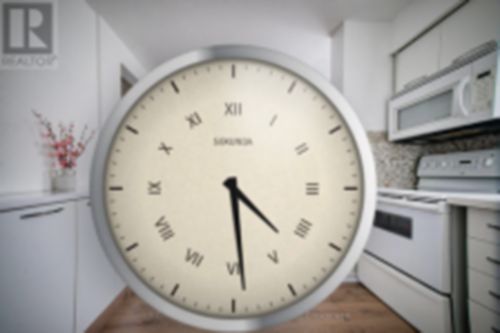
4:29
